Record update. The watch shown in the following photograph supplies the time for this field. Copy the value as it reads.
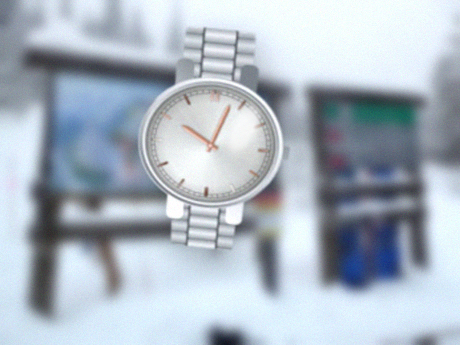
10:03
